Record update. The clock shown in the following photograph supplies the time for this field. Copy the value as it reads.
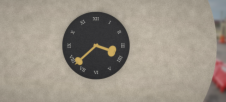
3:38
